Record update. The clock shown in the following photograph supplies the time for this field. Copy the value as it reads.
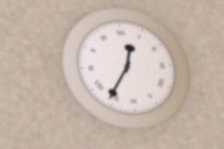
12:36
